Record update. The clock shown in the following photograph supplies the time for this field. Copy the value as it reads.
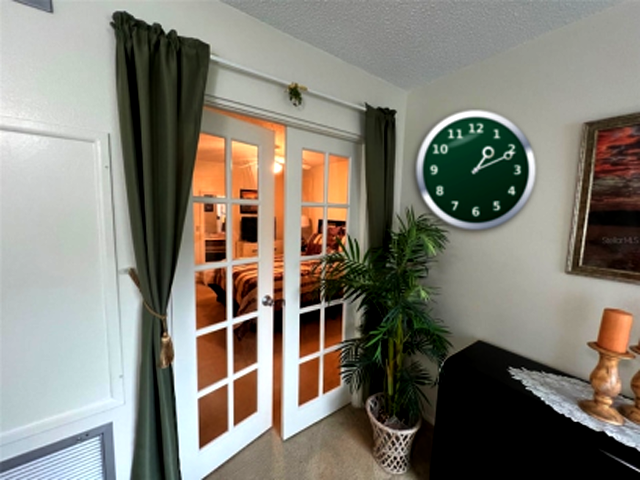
1:11
